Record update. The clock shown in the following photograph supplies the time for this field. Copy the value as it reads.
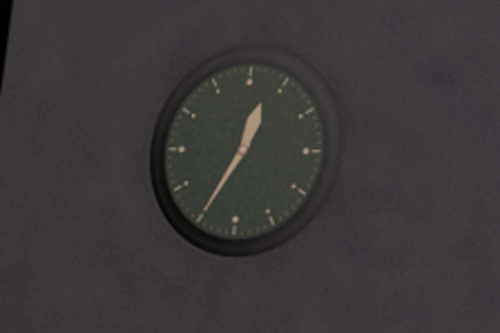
12:35
